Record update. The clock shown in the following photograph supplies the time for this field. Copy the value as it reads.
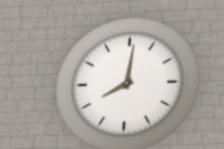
8:01
